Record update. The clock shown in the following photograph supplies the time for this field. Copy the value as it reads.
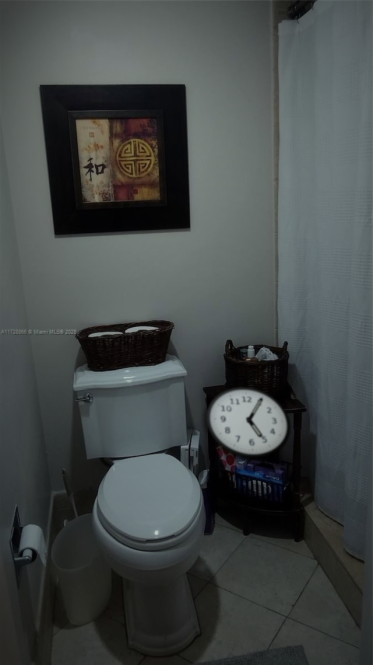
5:05
